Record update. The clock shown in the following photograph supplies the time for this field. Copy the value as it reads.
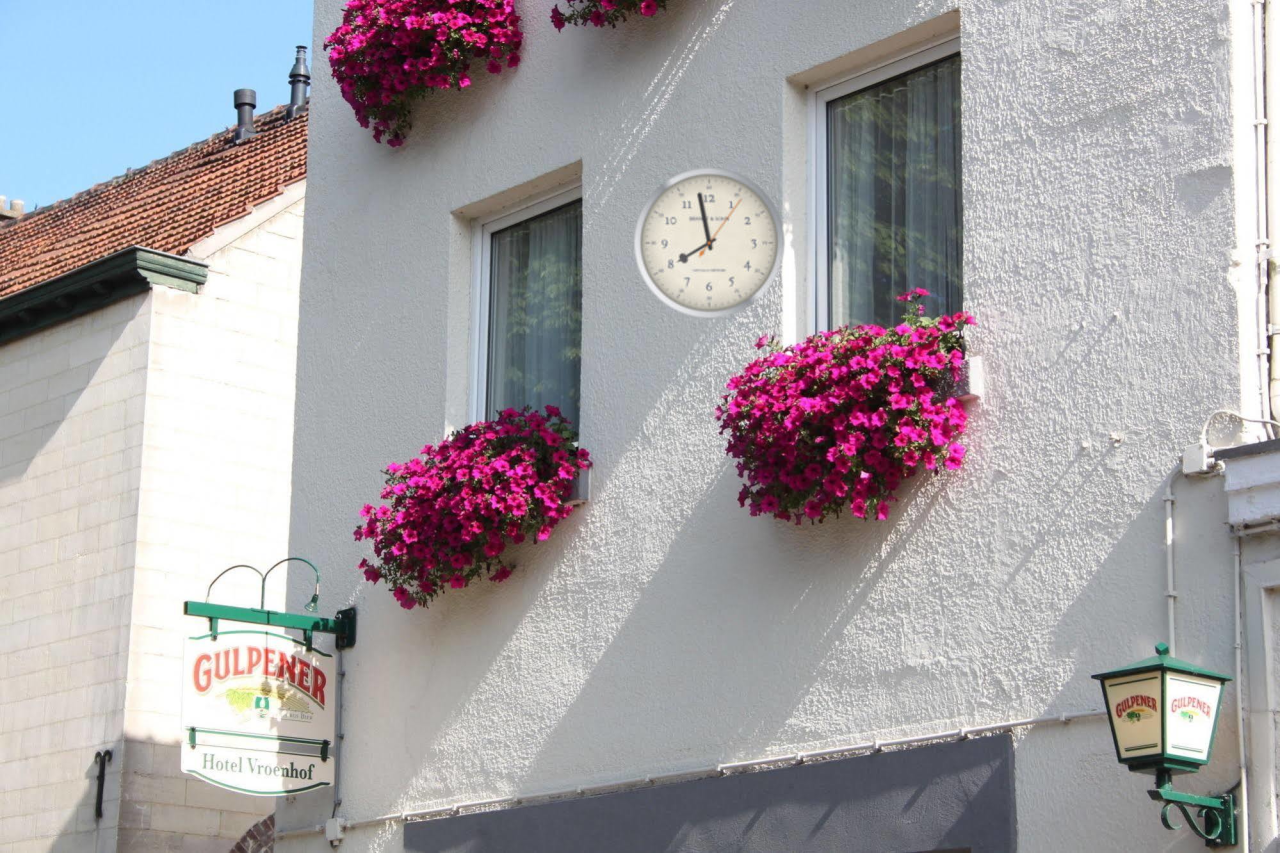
7:58:06
